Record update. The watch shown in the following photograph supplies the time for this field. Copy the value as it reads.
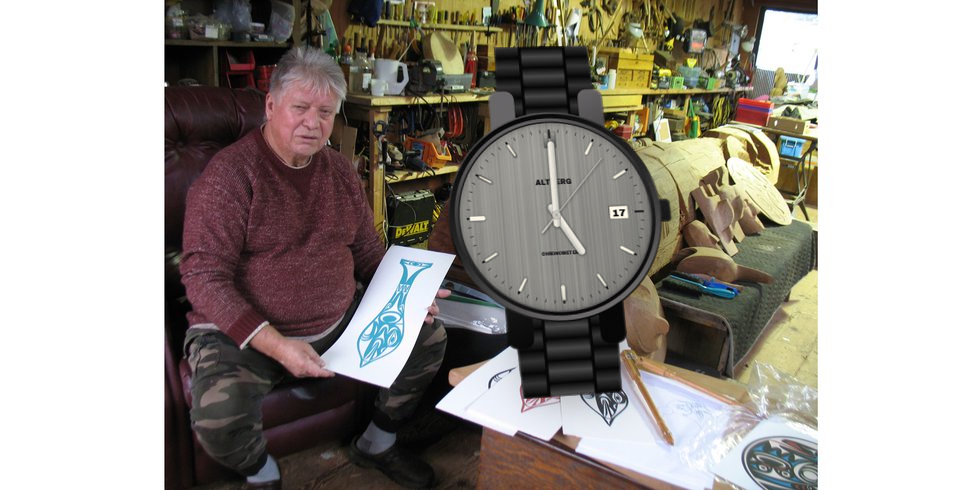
5:00:07
